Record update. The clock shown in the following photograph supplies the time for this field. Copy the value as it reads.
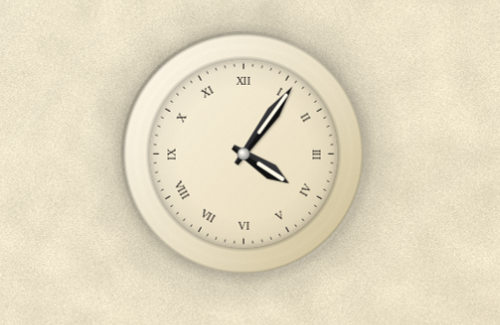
4:06
